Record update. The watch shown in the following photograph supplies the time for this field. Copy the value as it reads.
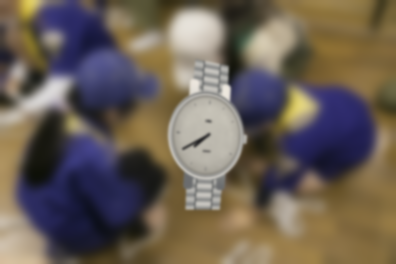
7:40
